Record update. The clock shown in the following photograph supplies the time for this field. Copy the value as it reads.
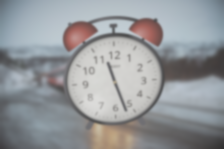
11:27
